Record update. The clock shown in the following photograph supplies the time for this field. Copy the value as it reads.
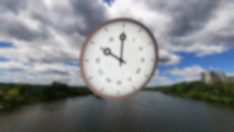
10:00
